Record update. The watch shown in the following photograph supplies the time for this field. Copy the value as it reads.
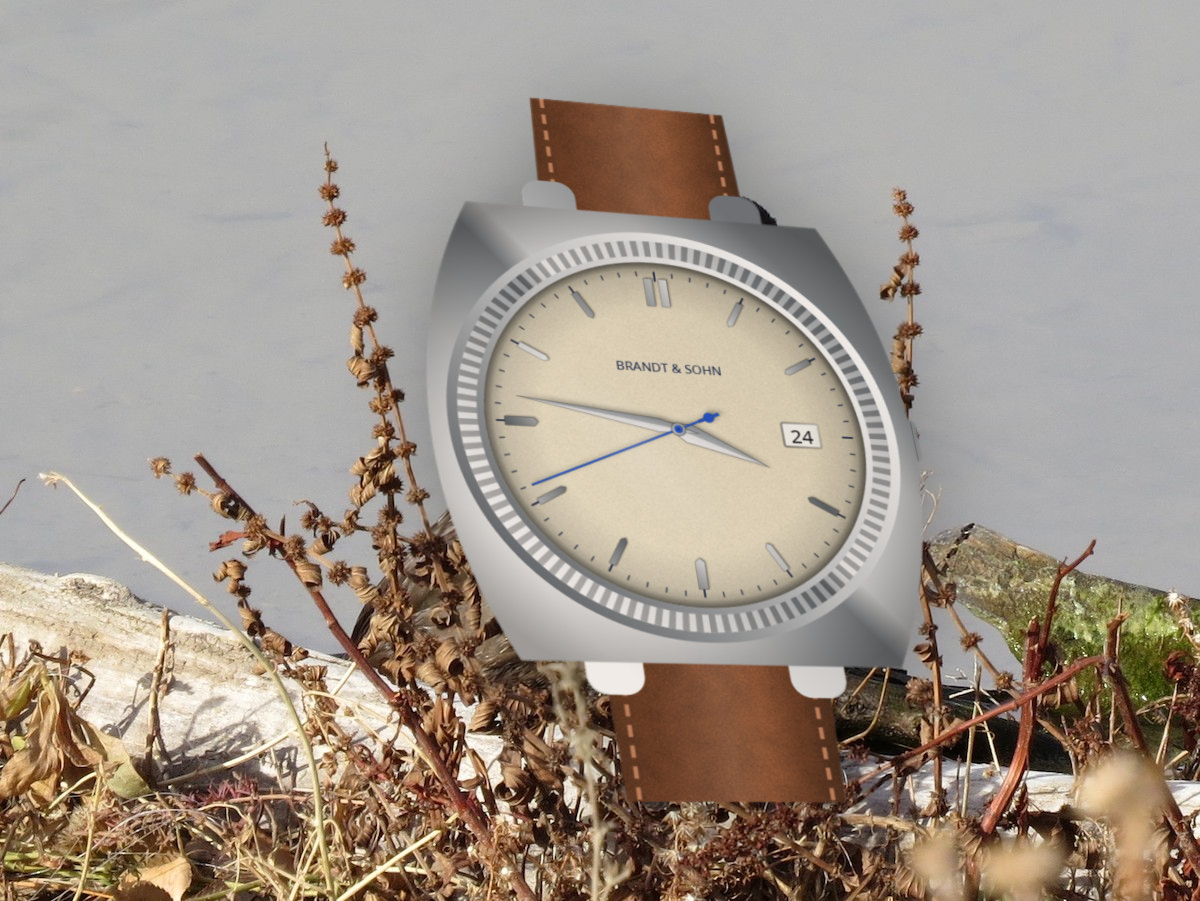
3:46:41
